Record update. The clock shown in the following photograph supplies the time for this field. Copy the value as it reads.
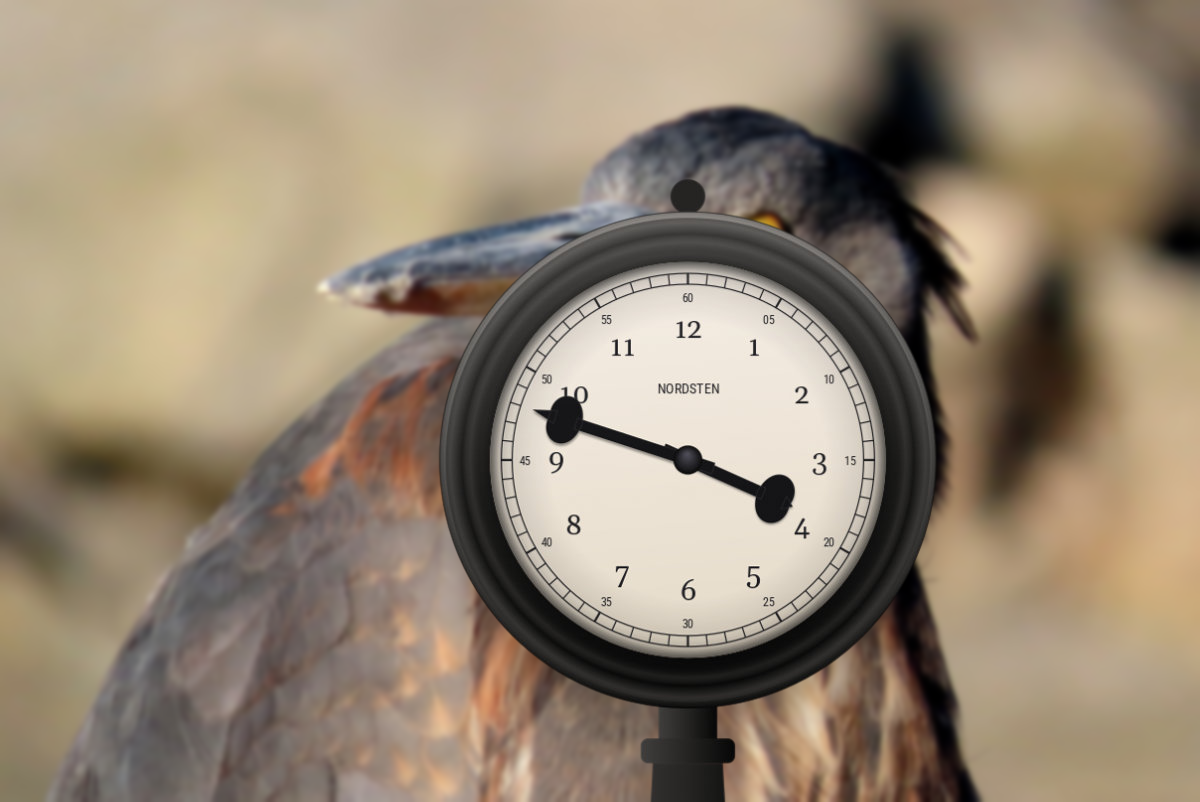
3:48
